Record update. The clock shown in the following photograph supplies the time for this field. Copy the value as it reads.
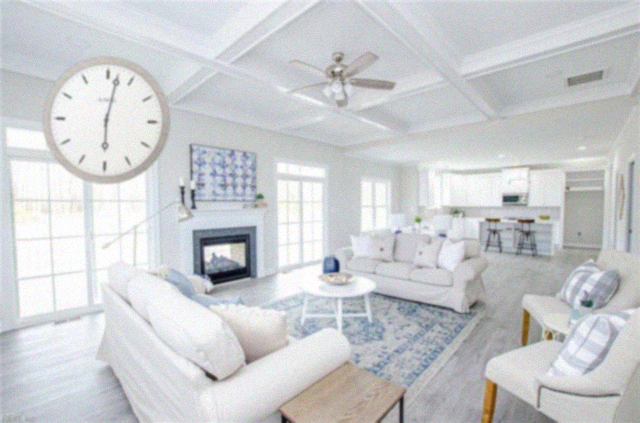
6:02
